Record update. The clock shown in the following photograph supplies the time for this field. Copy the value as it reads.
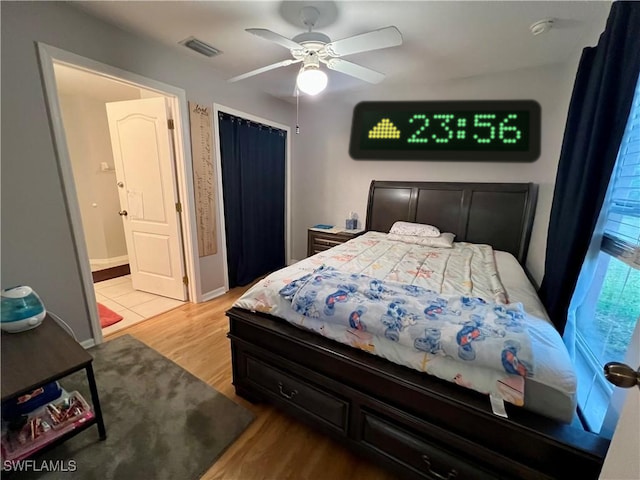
23:56
